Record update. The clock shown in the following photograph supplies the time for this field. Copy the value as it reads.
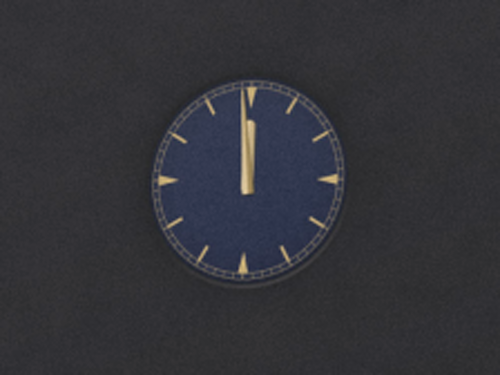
11:59
